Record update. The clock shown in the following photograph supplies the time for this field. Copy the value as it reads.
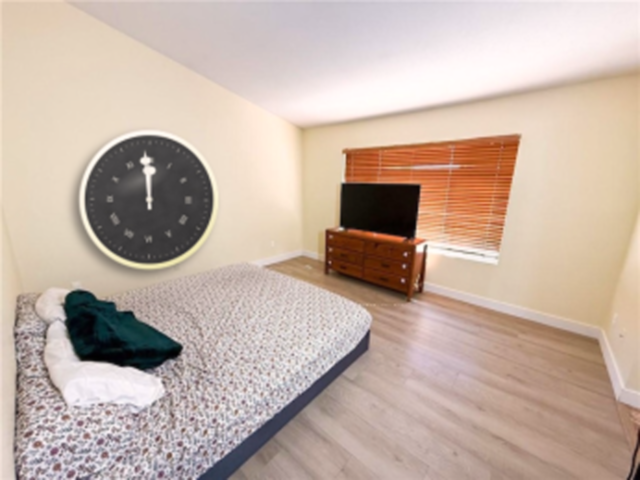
11:59
